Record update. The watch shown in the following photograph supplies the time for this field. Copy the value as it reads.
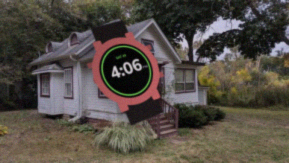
4:06
